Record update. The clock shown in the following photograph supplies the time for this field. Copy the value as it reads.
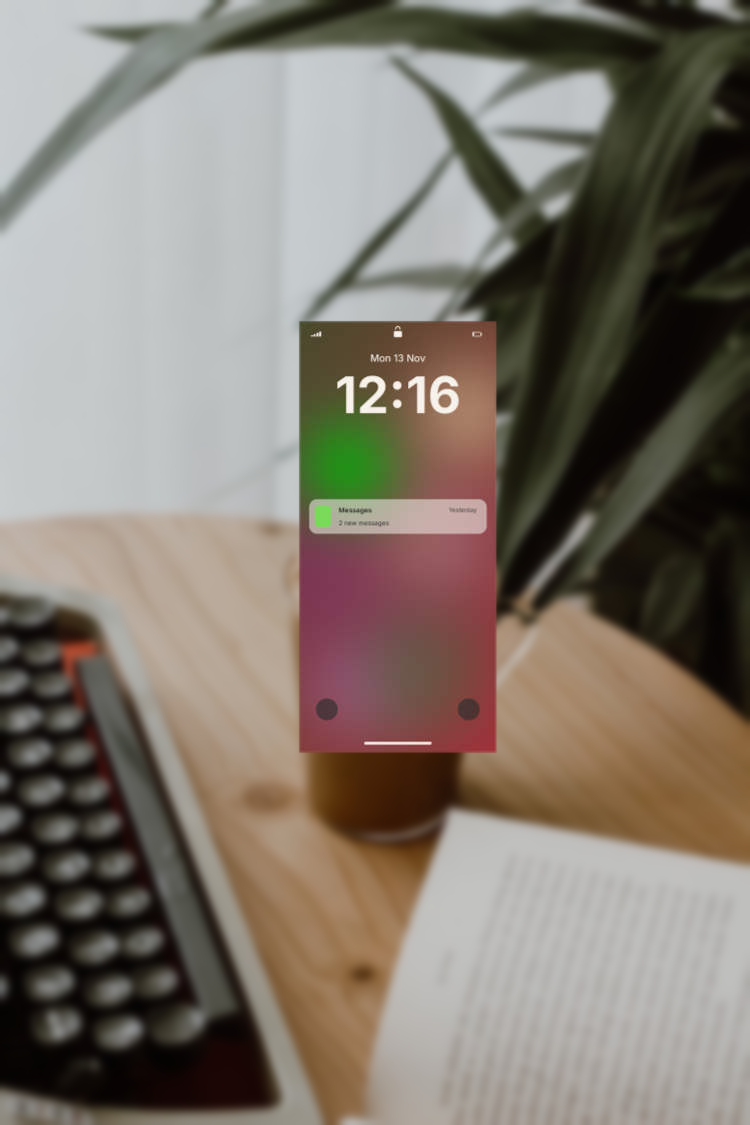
12:16
